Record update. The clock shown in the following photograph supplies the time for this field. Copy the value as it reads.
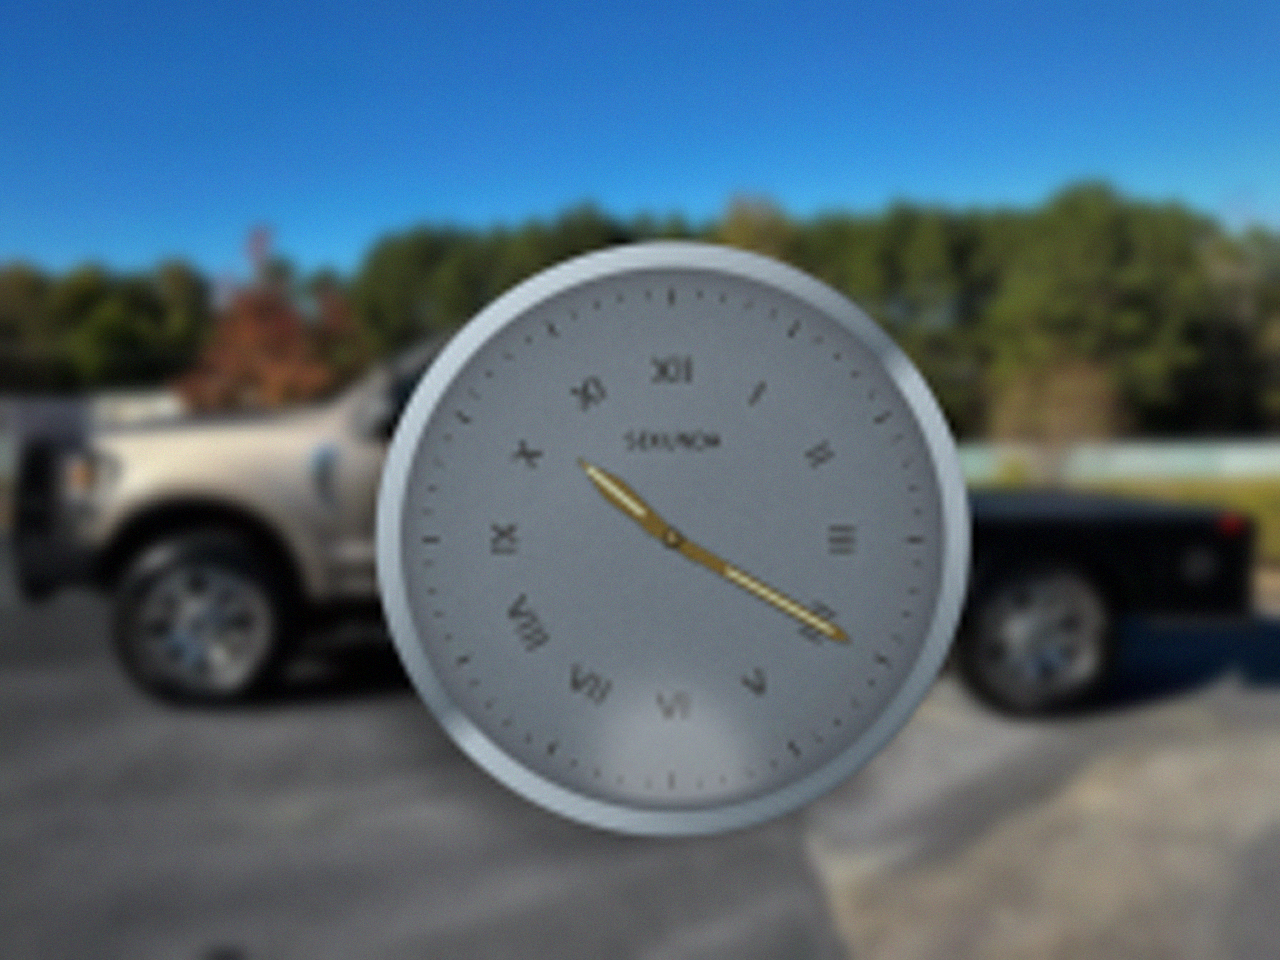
10:20
